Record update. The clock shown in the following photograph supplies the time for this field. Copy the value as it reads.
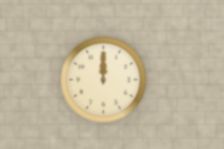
12:00
